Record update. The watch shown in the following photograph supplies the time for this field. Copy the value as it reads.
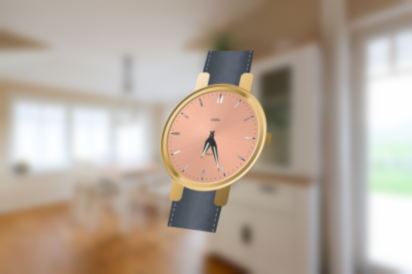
6:26
